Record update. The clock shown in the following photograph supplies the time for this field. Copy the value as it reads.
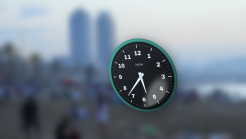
5:37
